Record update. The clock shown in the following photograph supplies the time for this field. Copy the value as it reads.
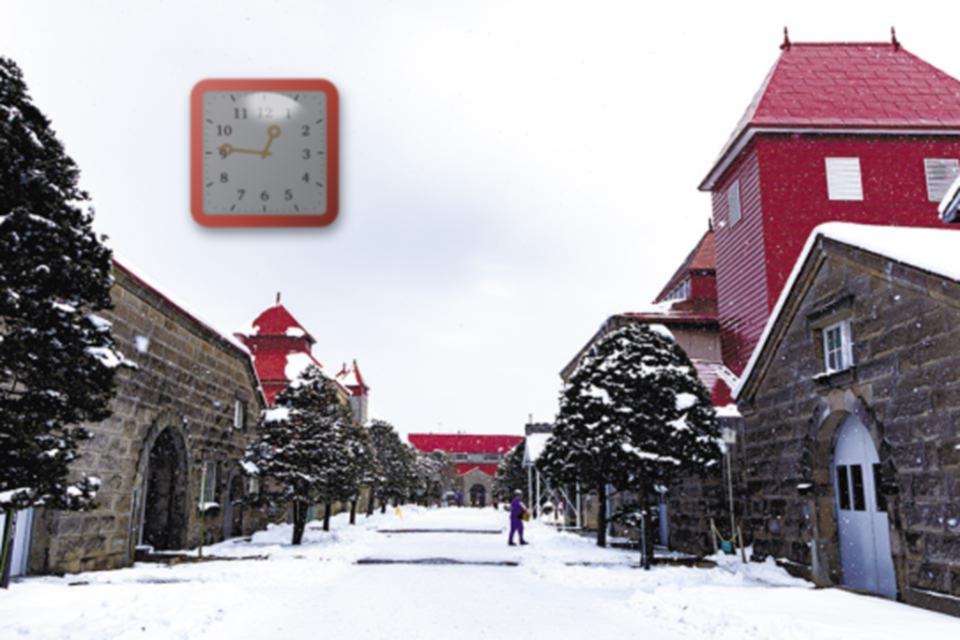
12:46
